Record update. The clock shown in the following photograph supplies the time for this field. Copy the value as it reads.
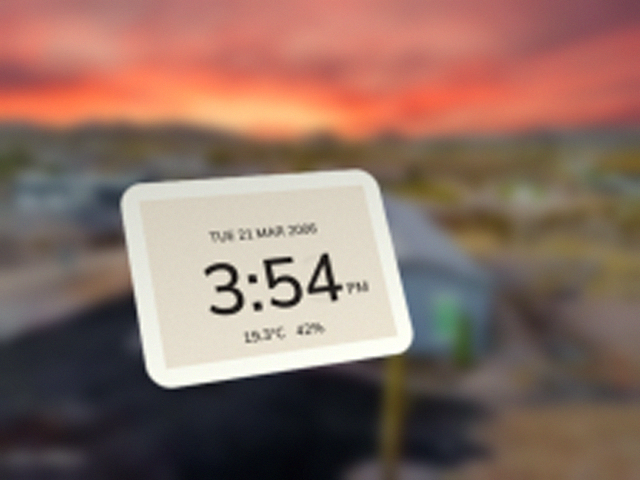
3:54
